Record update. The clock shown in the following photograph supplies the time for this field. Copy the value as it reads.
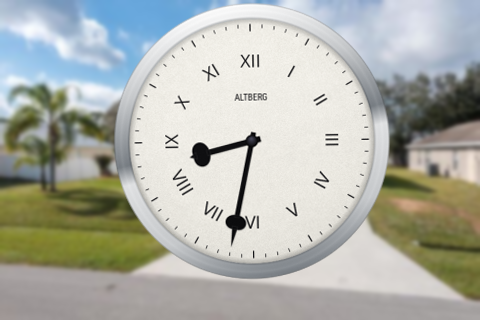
8:32
